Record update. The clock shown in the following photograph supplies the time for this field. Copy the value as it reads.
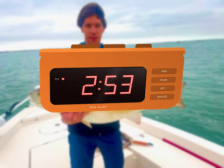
2:53
